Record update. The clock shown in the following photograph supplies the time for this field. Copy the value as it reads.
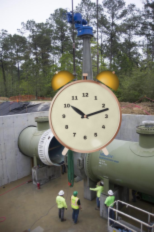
10:12
